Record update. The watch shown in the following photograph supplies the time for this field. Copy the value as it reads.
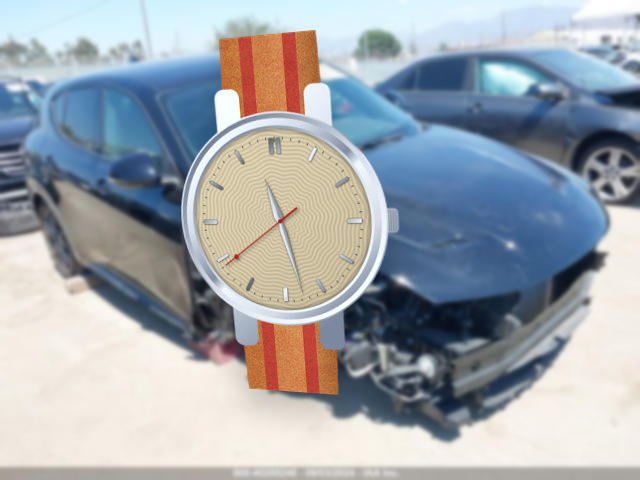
11:27:39
